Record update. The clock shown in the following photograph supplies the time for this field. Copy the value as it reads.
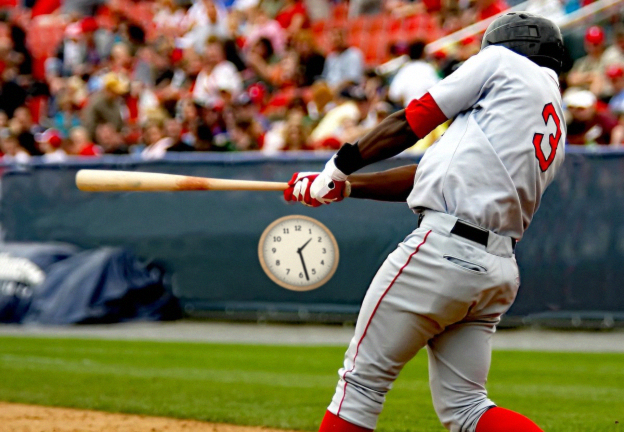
1:28
